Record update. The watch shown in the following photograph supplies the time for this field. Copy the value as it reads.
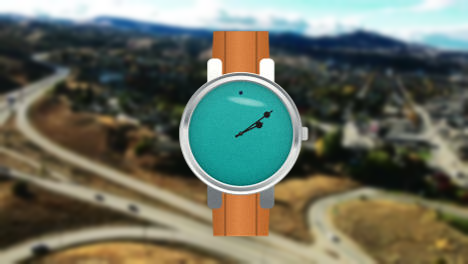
2:09
